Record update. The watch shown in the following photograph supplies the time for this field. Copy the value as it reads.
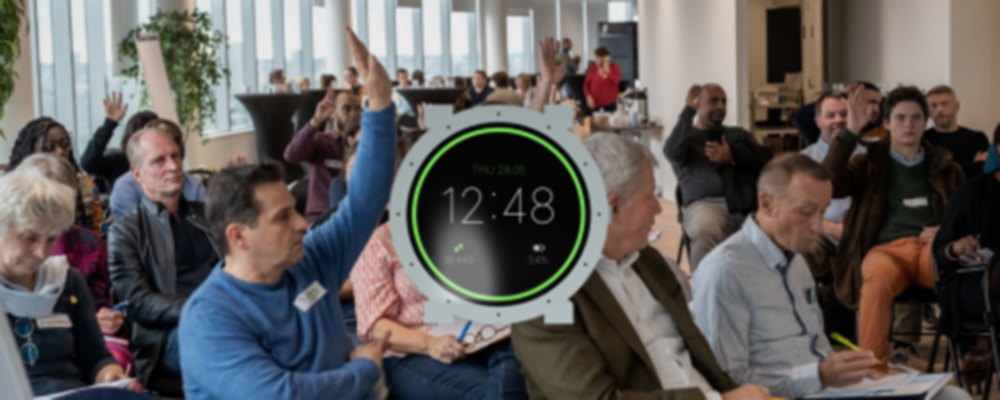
12:48
